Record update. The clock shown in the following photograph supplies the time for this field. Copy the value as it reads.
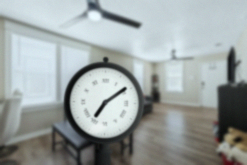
7:09
